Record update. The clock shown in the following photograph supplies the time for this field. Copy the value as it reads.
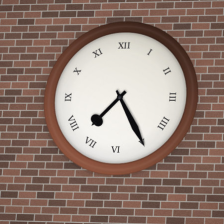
7:25
